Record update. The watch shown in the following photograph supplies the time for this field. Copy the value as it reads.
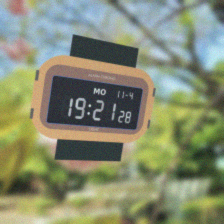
19:21:28
